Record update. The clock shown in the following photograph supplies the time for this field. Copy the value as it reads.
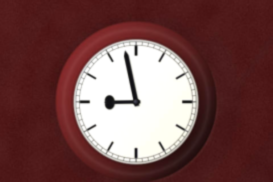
8:58
